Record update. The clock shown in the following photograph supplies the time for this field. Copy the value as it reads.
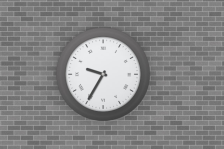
9:35
